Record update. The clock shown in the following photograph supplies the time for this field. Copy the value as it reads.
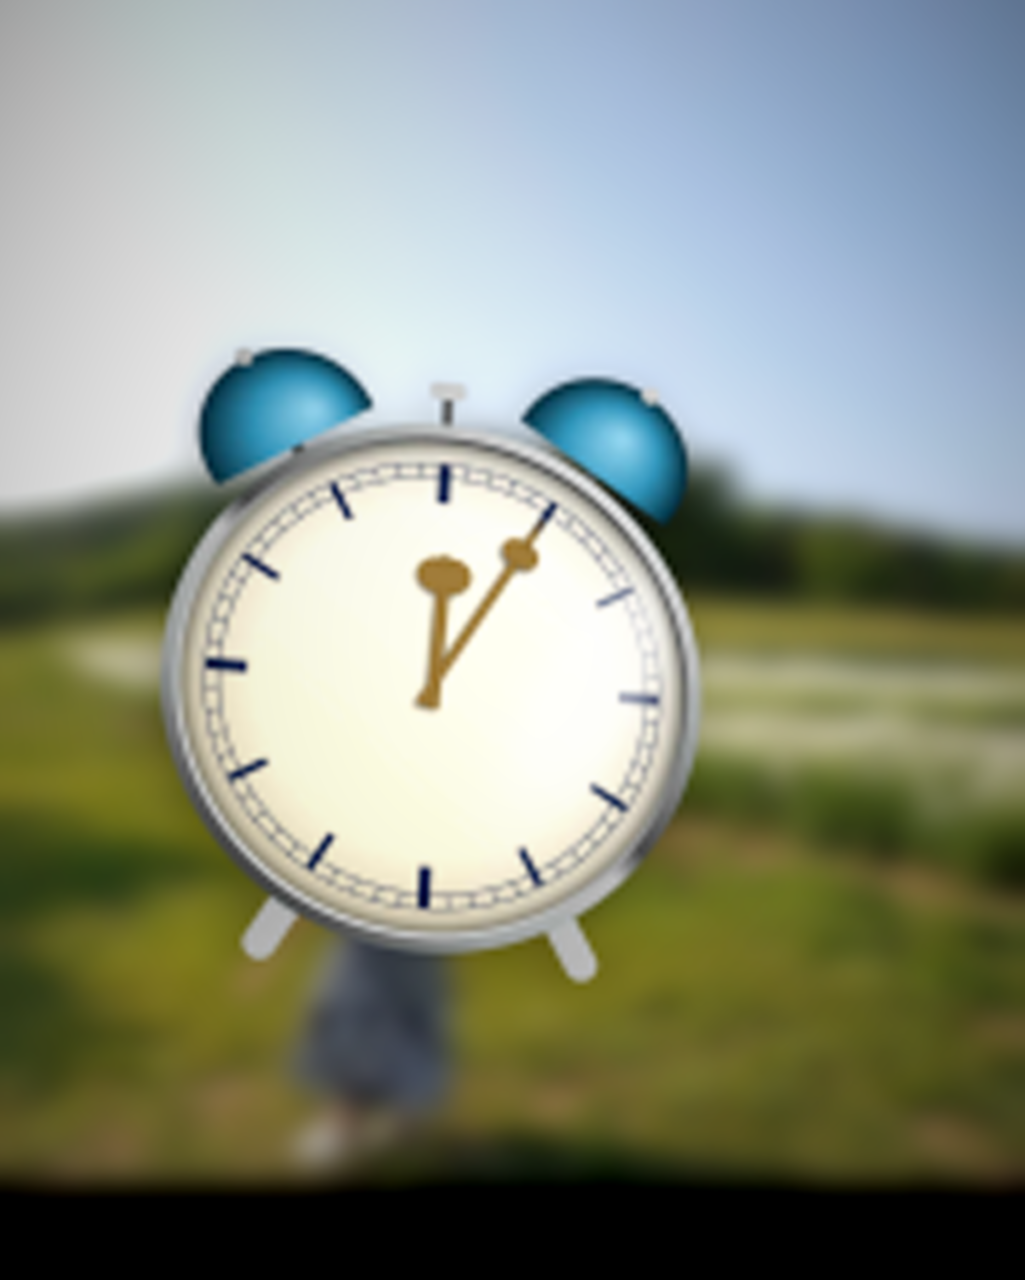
12:05
